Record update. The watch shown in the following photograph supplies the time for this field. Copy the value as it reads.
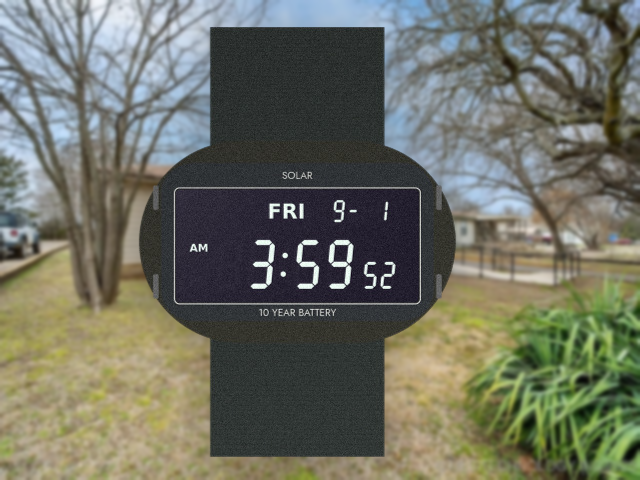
3:59:52
